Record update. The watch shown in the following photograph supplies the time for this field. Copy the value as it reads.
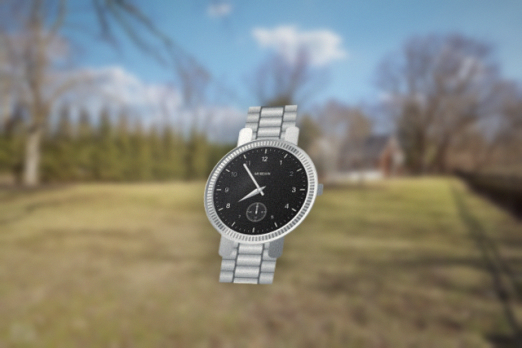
7:54
